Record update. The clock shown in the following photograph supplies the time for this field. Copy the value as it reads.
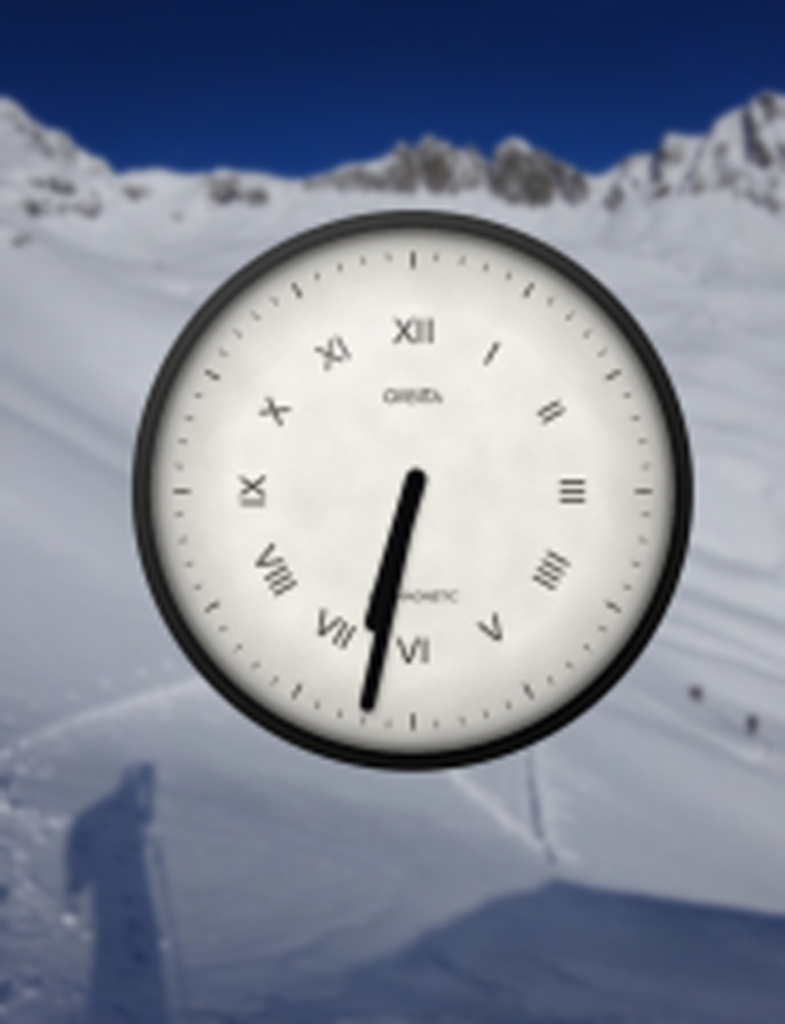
6:32
